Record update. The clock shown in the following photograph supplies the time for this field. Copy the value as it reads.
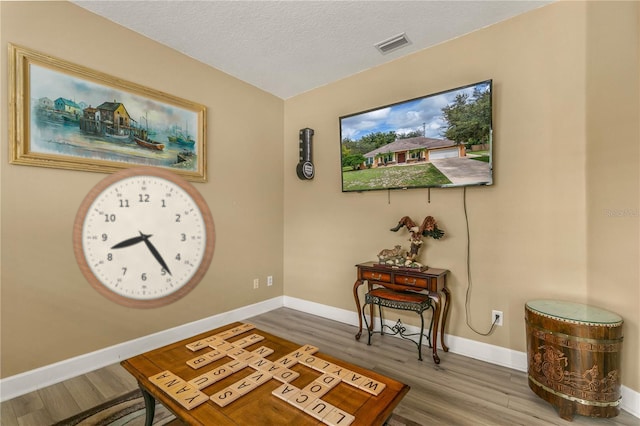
8:24
